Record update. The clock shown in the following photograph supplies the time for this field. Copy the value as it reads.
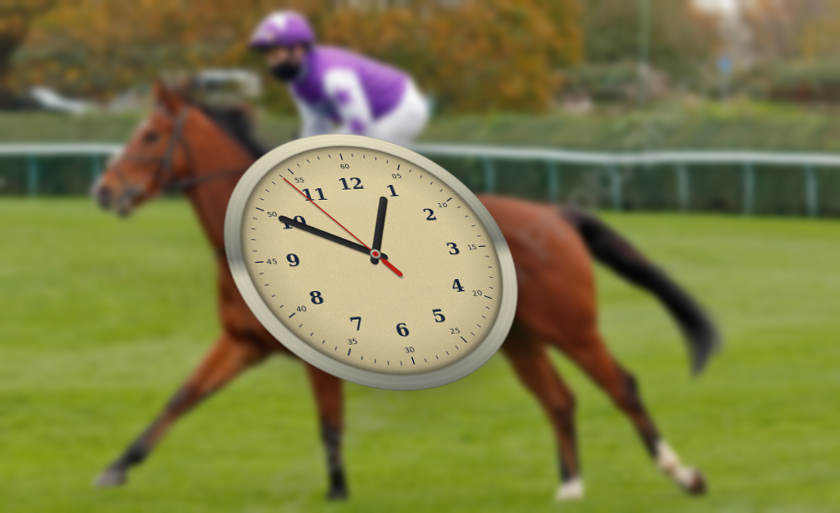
12:49:54
